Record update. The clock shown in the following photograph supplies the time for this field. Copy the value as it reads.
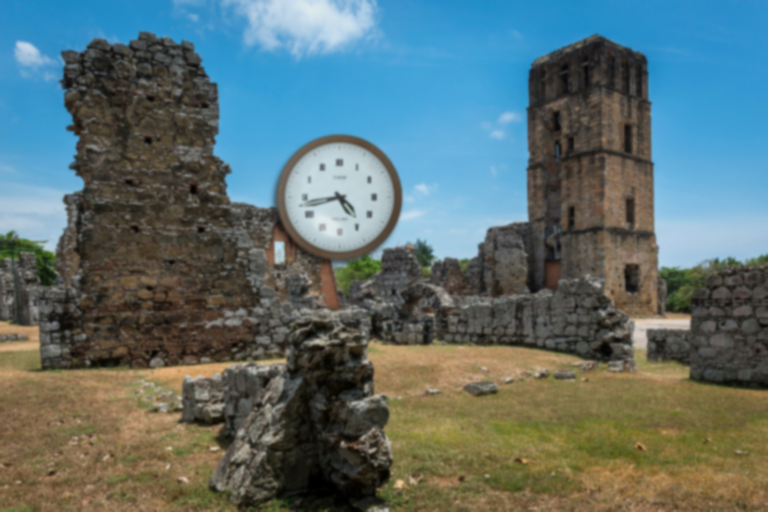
4:43
